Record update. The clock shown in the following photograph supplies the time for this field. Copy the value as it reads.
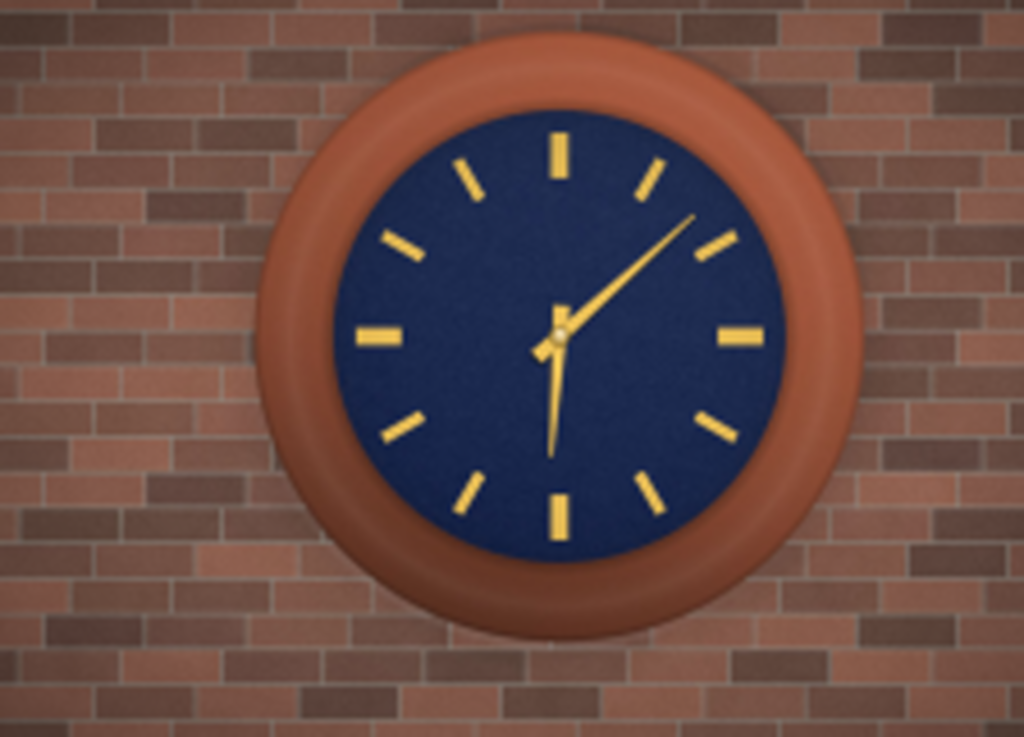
6:08
